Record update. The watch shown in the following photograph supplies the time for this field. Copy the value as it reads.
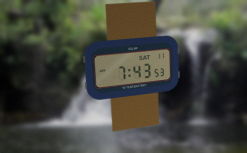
7:43:53
